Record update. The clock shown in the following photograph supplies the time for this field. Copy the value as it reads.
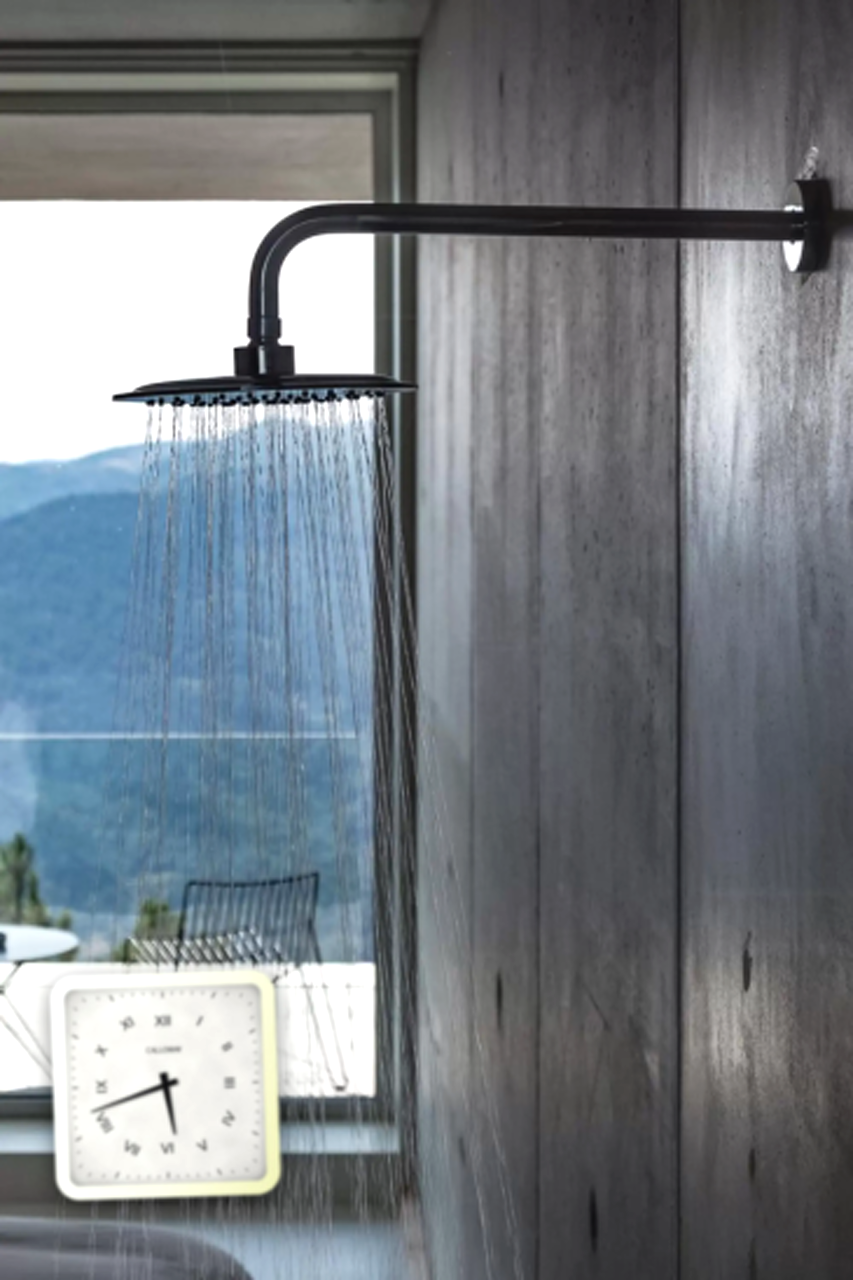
5:42
